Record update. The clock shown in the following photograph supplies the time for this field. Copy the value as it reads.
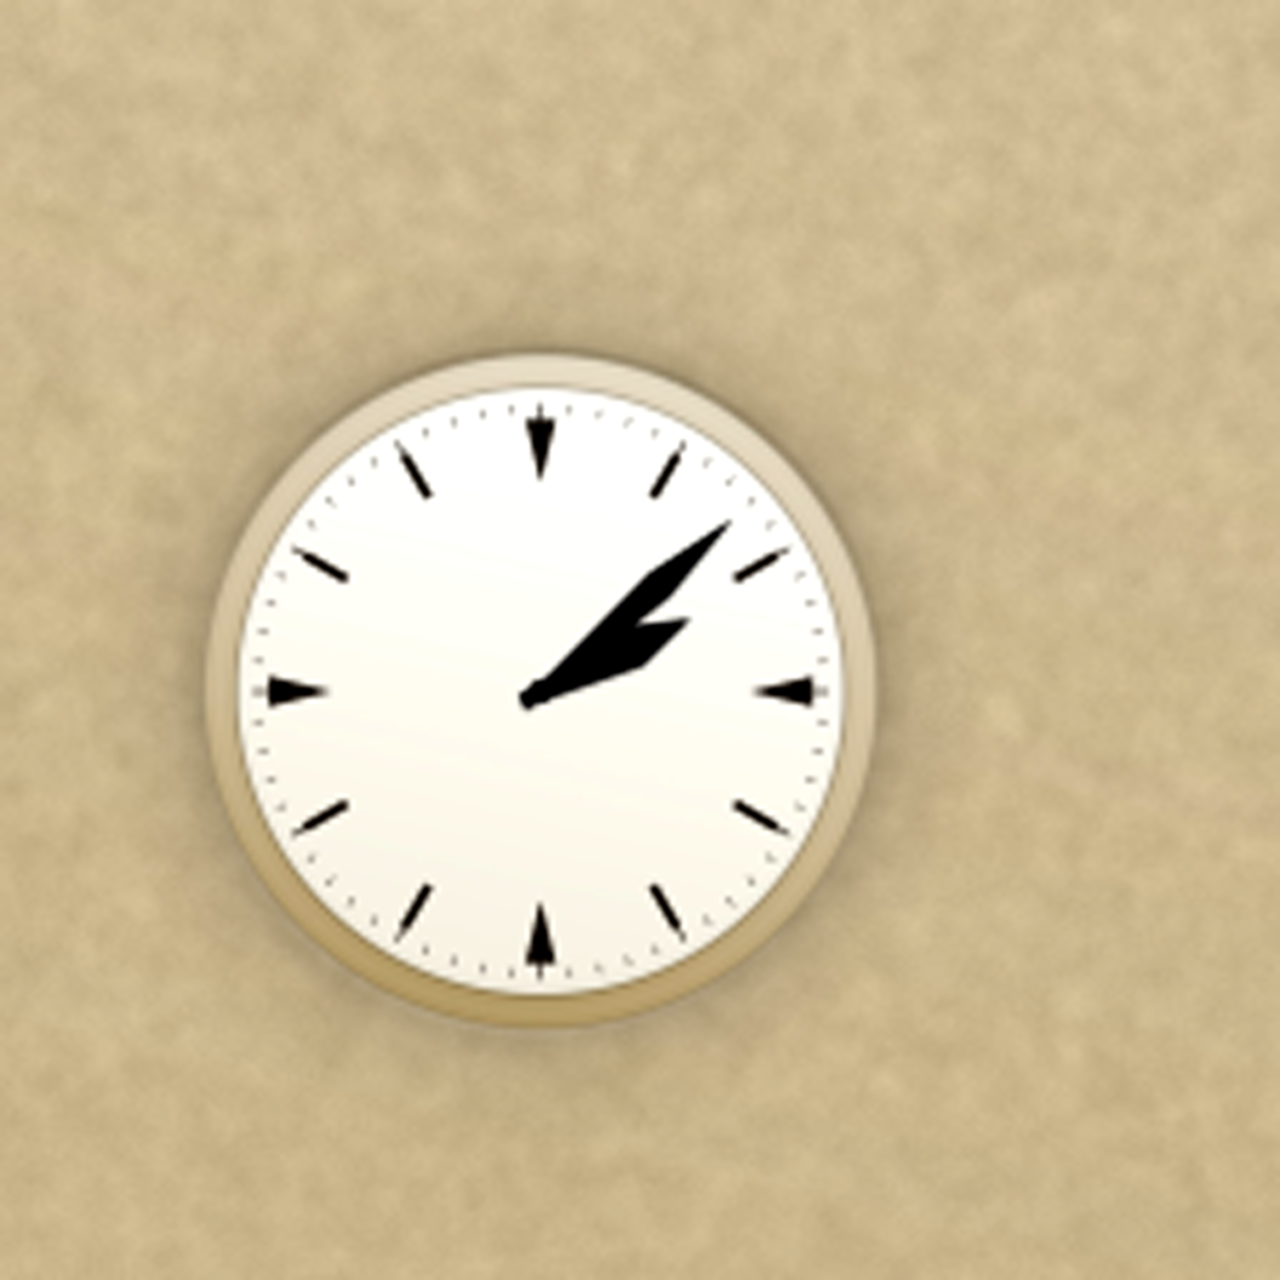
2:08
